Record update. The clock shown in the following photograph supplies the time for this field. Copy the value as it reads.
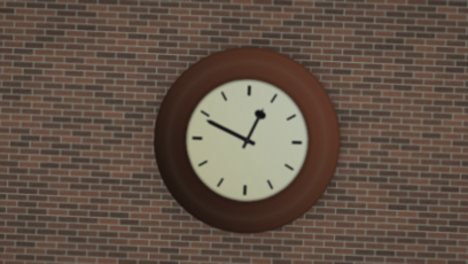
12:49
